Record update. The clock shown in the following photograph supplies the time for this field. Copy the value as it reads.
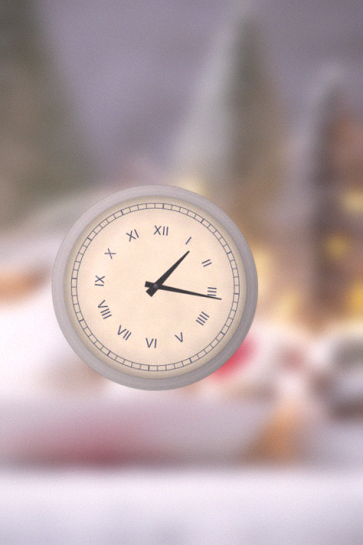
1:16
